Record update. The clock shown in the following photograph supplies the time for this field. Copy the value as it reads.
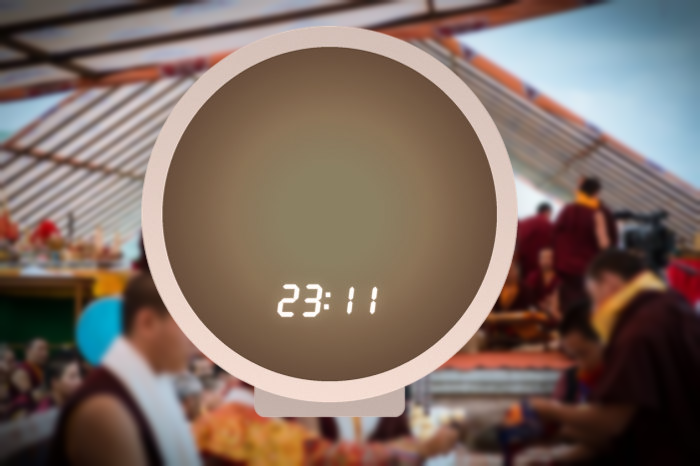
23:11
